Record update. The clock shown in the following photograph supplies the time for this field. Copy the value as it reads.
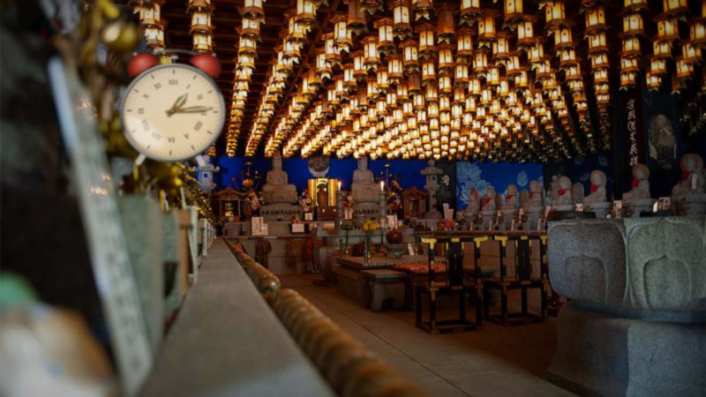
1:14
